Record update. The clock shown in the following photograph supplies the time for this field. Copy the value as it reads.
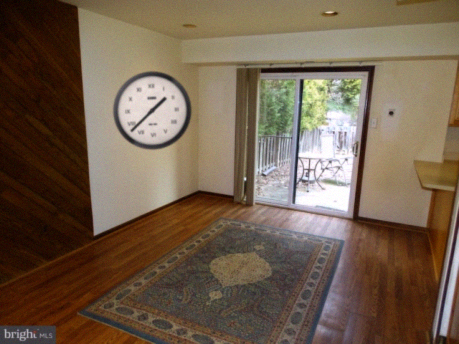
1:38
